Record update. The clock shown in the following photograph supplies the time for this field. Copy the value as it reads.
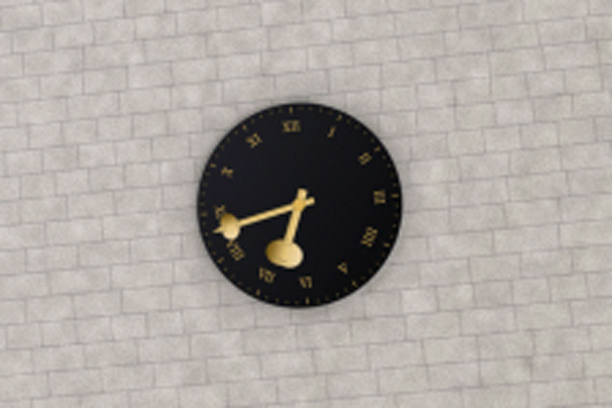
6:43
